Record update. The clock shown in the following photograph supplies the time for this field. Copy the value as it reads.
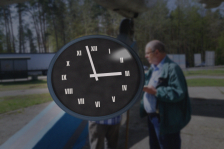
2:58
